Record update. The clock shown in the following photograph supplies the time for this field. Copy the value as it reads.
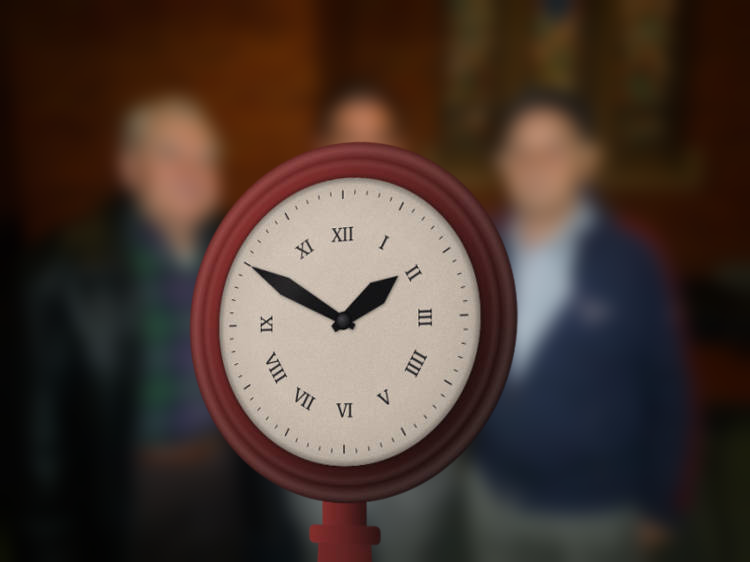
1:50
